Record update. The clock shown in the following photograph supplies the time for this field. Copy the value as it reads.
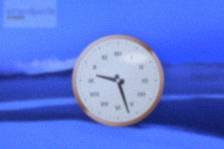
9:27
